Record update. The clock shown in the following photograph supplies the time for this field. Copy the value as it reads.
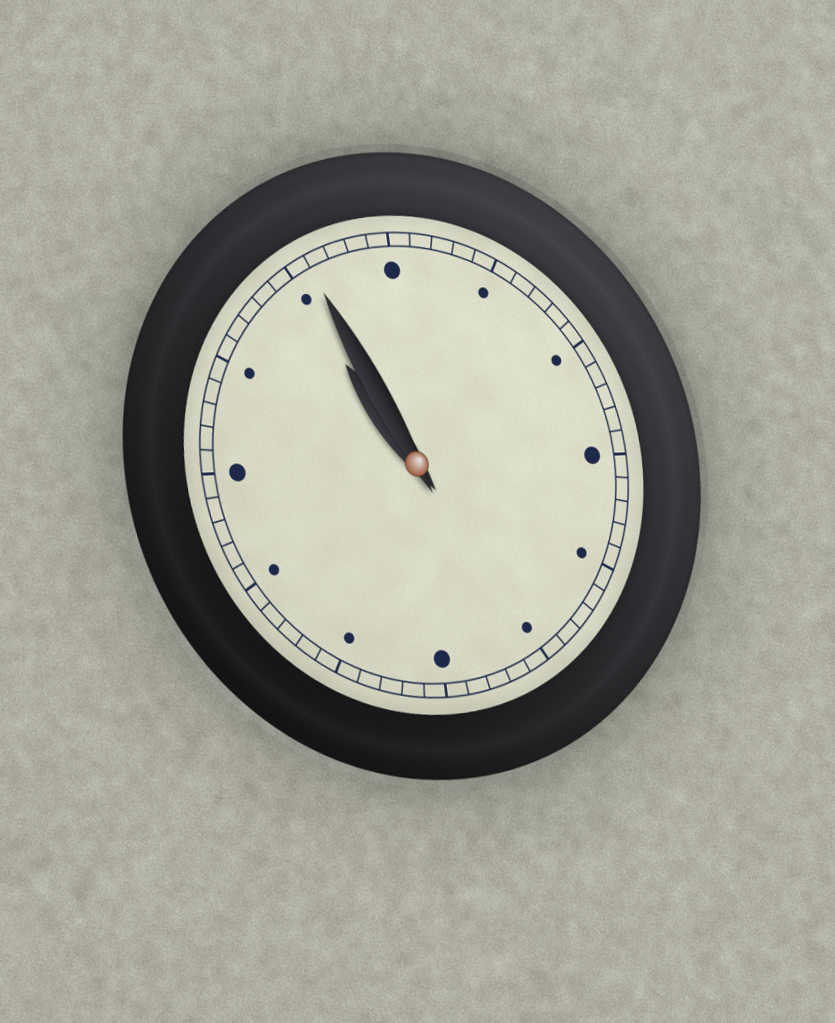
10:56
